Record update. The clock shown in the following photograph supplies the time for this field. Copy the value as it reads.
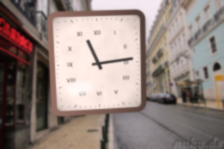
11:14
